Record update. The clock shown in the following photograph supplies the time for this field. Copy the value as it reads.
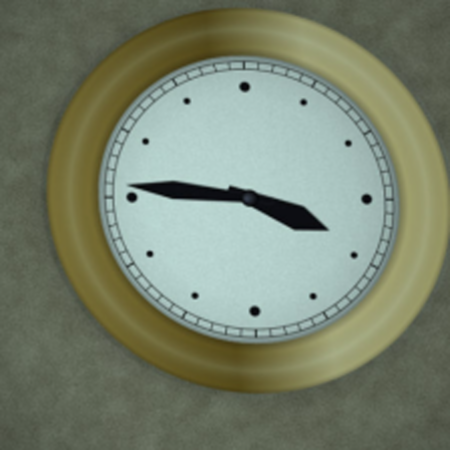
3:46
